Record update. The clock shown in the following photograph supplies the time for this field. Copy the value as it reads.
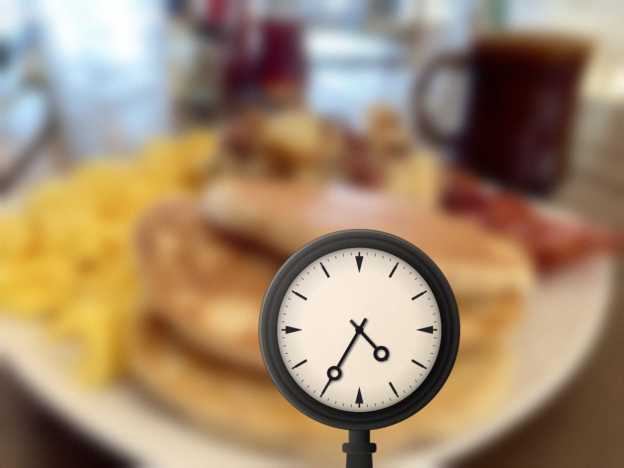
4:35
